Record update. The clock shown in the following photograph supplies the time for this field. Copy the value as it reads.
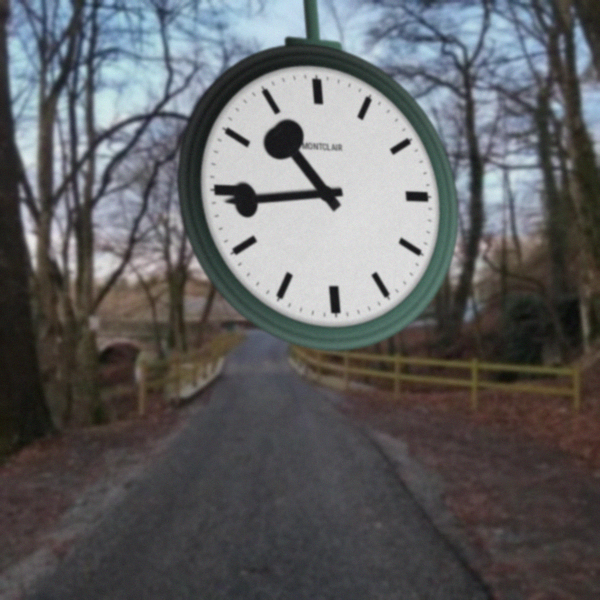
10:44
